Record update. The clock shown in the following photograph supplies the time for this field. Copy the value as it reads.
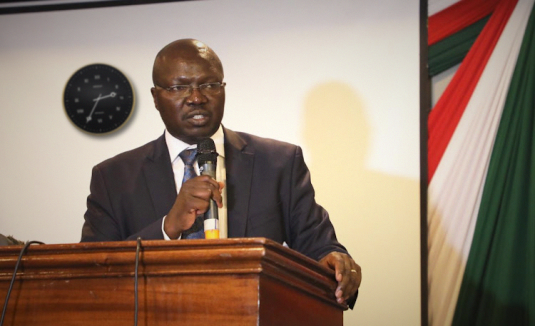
2:35
